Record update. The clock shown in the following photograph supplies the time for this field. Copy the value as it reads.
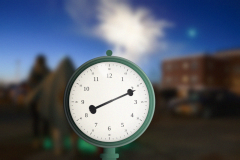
8:11
